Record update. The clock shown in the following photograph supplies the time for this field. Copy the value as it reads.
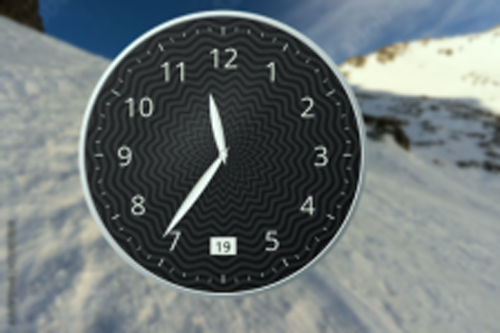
11:36
